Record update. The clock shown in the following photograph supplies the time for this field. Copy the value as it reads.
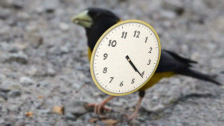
4:21
